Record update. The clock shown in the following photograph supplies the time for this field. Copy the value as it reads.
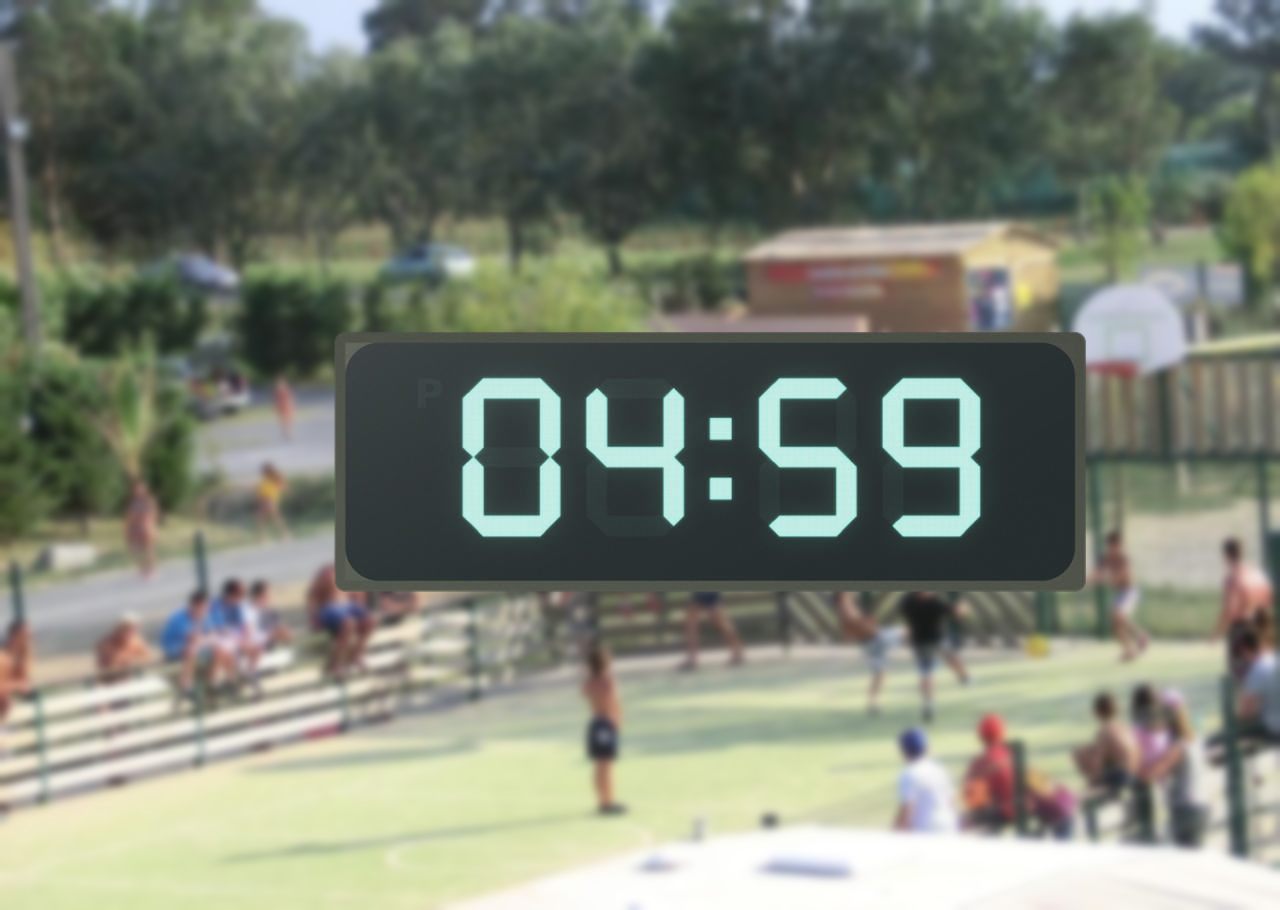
4:59
